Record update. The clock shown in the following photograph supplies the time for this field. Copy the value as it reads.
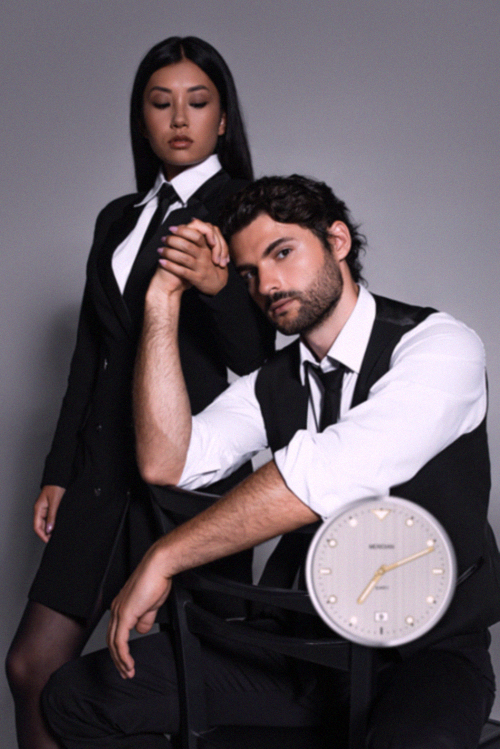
7:11
